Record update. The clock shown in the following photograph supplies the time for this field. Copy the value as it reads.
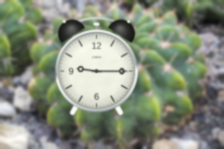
9:15
